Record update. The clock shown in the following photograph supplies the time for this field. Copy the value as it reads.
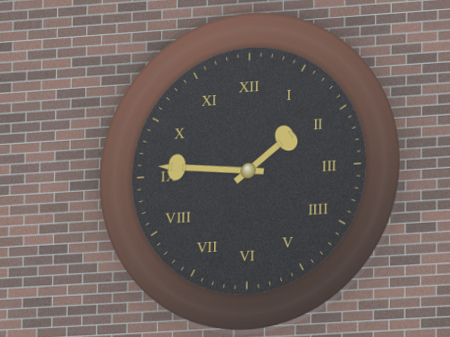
1:46
